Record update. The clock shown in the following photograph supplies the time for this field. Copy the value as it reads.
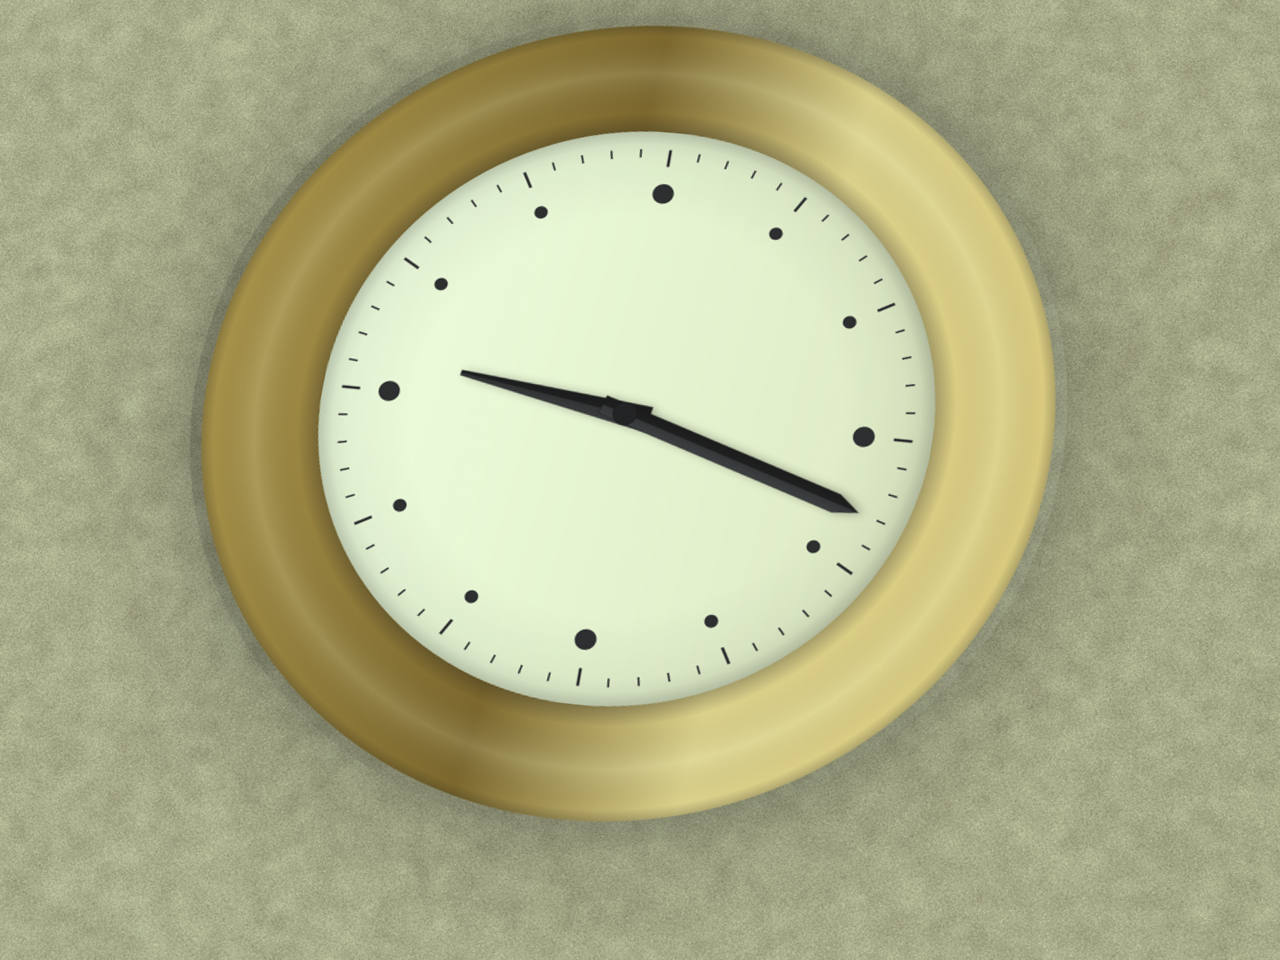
9:18
